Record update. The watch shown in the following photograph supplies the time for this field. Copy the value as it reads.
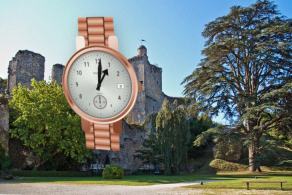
1:01
